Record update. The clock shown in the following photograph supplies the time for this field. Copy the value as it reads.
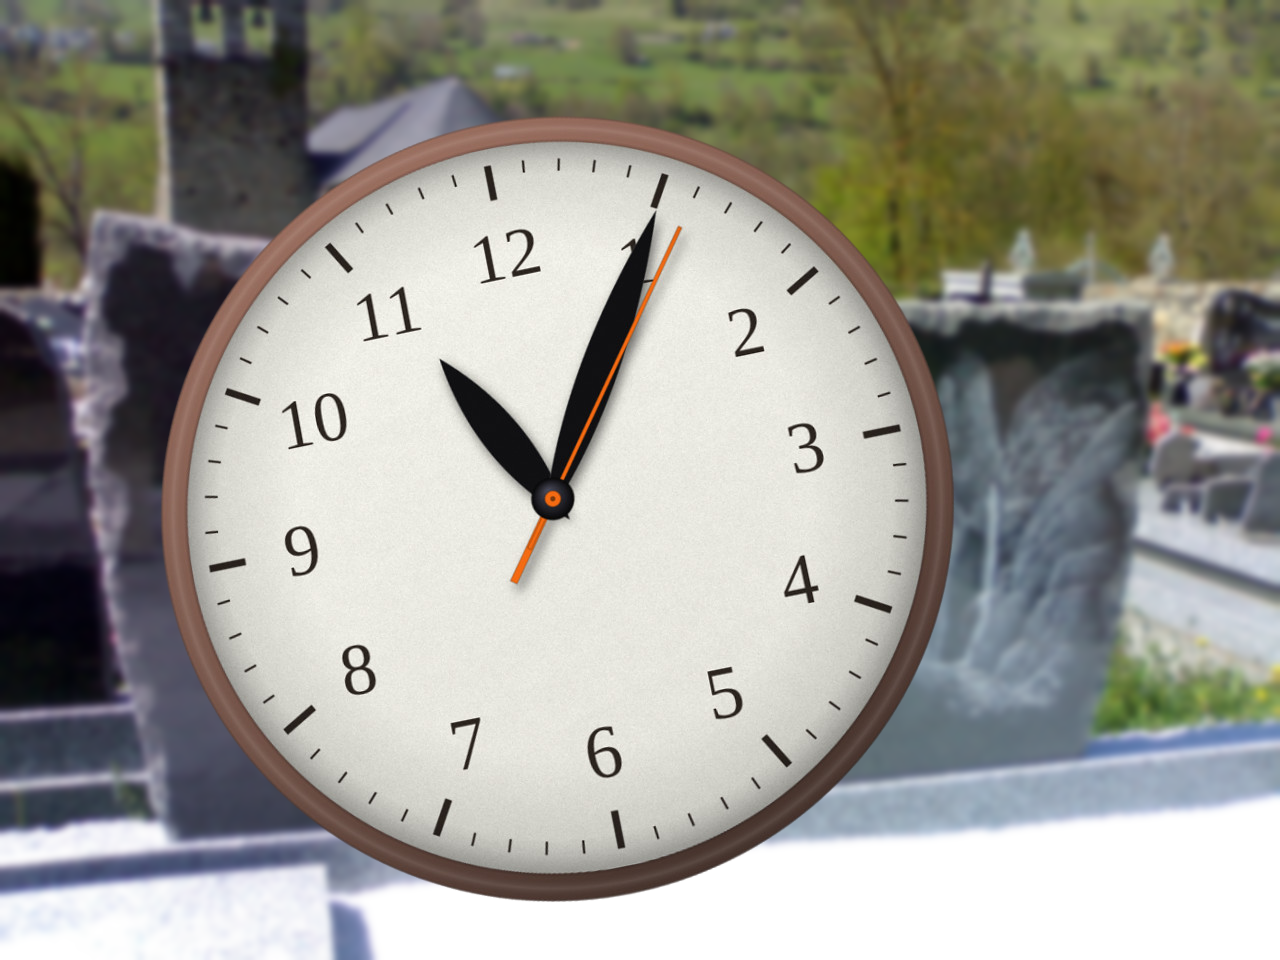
11:05:06
